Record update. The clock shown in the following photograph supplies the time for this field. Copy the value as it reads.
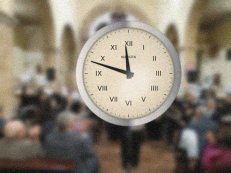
11:48
